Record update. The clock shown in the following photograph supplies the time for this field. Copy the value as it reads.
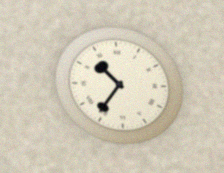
10:36
